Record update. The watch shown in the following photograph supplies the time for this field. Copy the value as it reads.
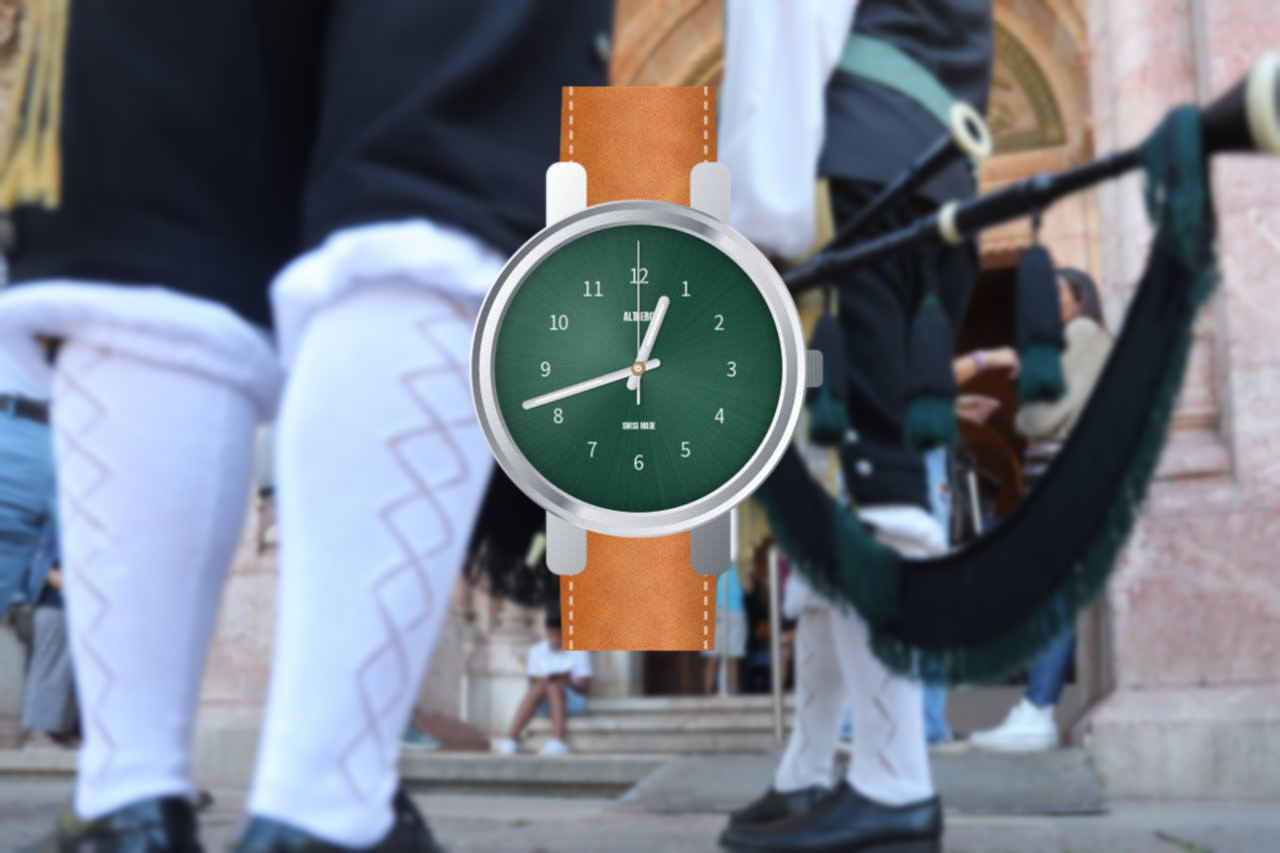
12:42:00
